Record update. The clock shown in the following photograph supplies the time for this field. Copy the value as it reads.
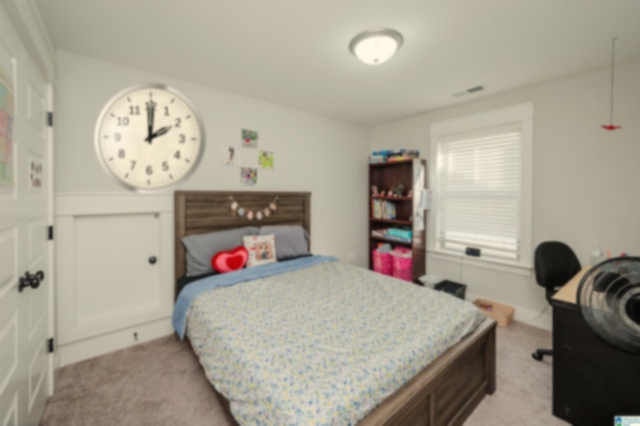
2:00
